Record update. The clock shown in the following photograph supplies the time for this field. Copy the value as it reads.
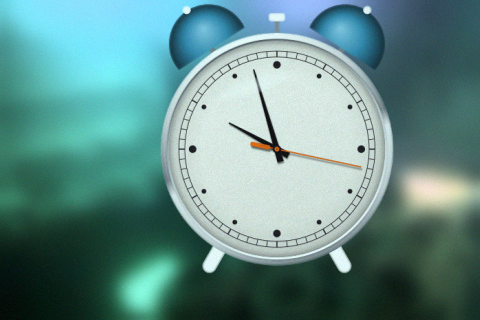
9:57:17
